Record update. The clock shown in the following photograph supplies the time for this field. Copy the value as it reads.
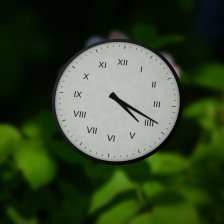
4:19
